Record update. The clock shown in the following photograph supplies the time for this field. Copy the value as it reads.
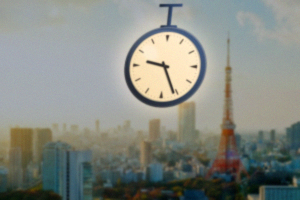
9:26
